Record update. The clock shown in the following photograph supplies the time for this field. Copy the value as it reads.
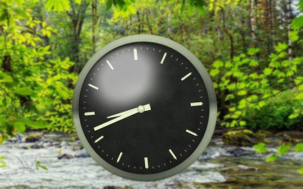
8:42
